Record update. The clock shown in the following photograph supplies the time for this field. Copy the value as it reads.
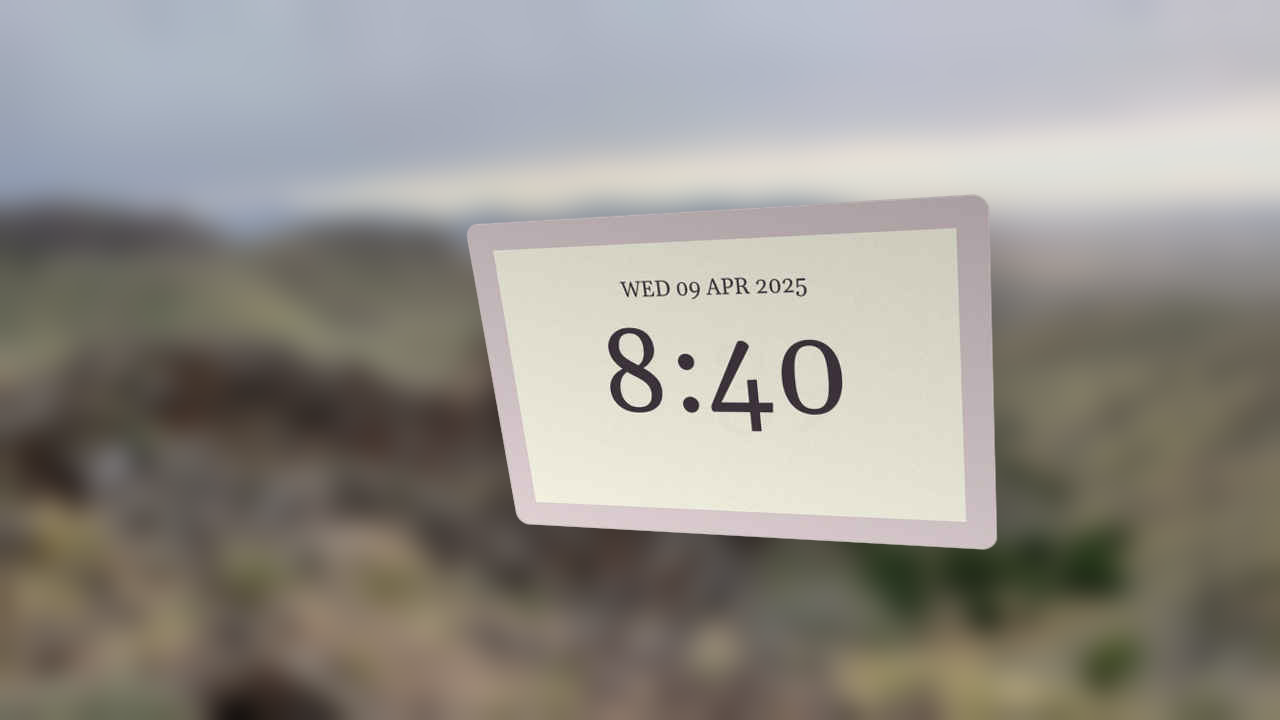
8:40
